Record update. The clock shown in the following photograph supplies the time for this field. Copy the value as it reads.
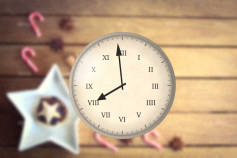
7:59
